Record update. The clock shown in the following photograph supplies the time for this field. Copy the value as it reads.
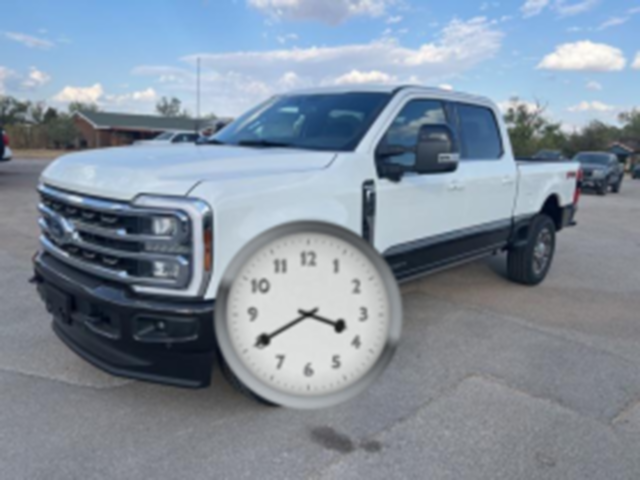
3:40
